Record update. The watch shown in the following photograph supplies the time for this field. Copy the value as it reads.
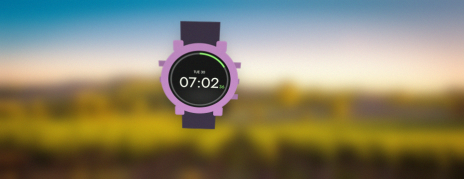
7:02
